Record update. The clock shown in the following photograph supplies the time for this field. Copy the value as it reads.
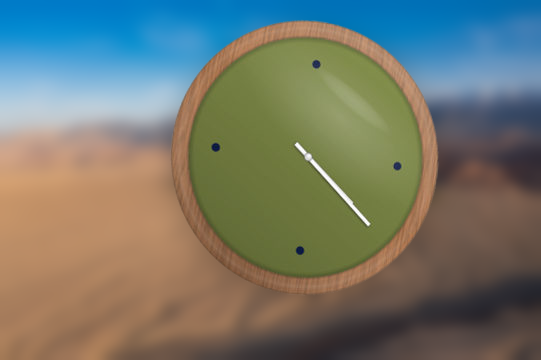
4:22
